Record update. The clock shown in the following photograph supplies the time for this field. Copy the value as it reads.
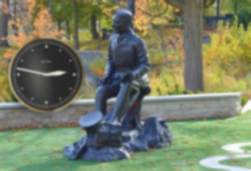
2:47
